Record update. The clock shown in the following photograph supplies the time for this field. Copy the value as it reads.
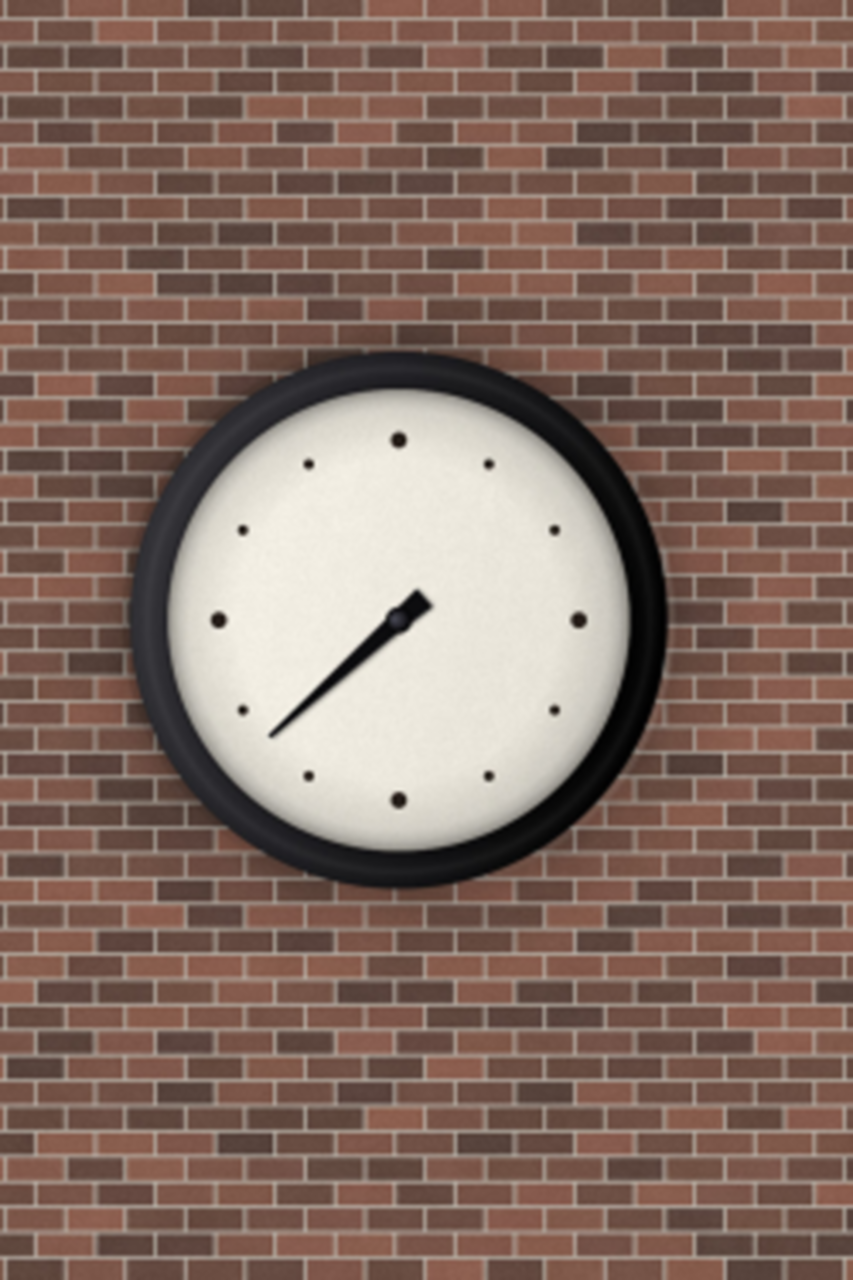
7:38
